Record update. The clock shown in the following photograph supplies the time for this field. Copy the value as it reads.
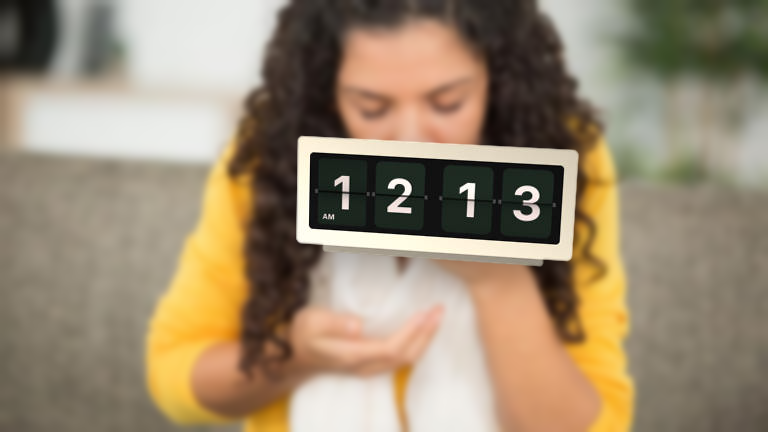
12:13
